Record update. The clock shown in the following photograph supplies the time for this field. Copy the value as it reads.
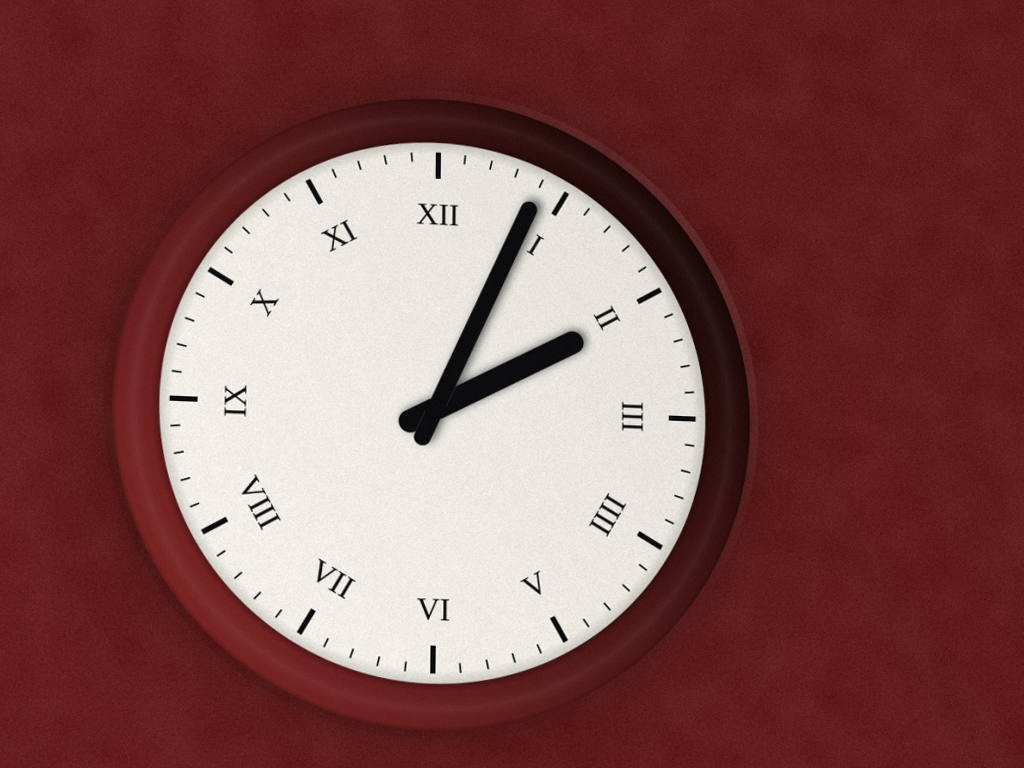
2:04
